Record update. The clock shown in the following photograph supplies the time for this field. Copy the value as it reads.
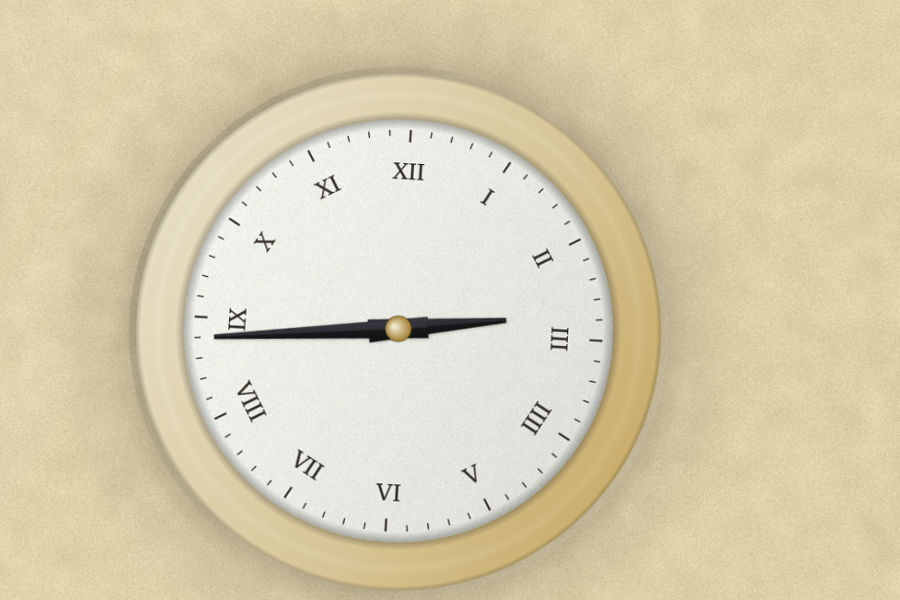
2:44
